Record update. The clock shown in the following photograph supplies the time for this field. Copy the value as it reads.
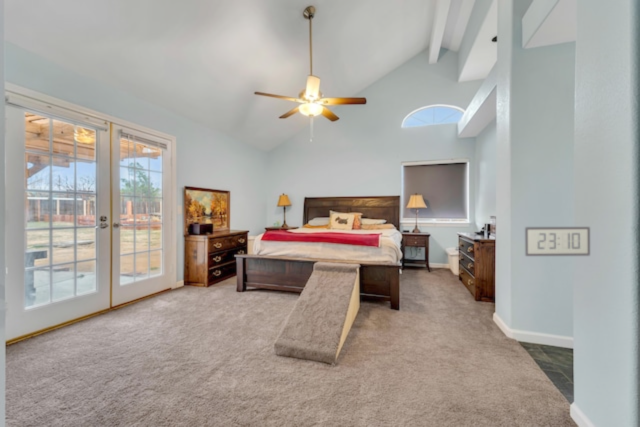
23:10
